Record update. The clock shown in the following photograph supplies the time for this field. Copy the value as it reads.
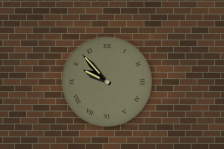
9:53
